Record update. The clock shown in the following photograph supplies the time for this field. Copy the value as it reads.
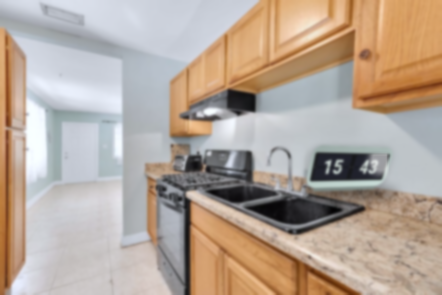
15:43
